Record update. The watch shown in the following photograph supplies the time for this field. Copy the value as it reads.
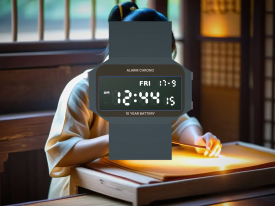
12:44:15
